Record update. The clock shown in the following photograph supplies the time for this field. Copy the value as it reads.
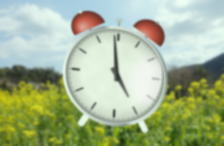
4:59
